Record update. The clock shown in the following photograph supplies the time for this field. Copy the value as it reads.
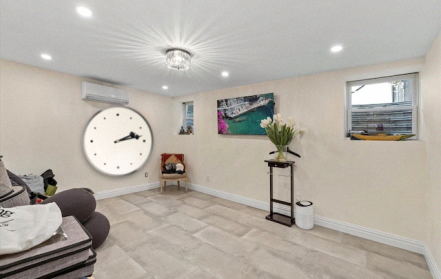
2:13
